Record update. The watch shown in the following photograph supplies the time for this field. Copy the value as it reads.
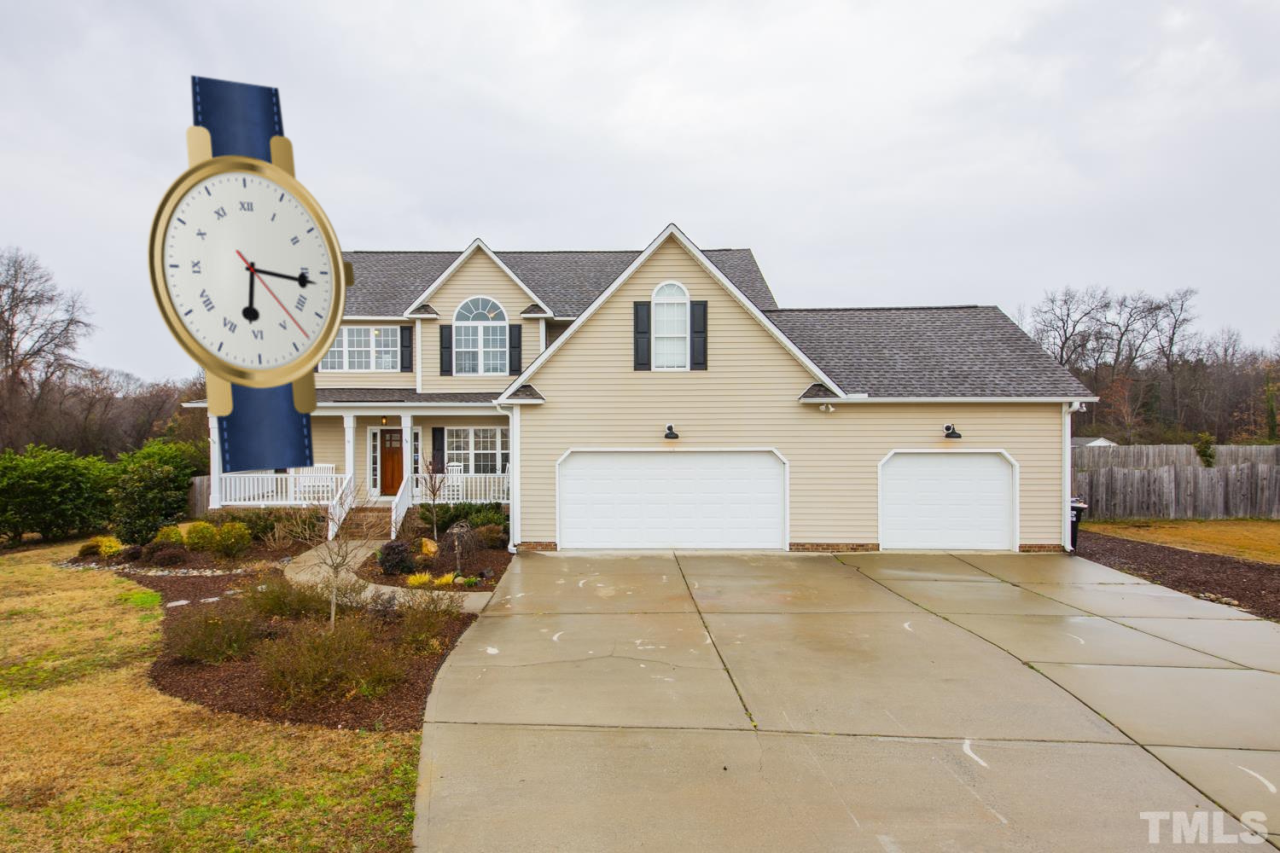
6:16:23
